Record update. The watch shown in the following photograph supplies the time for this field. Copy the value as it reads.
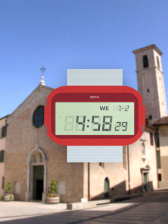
4:58:29
